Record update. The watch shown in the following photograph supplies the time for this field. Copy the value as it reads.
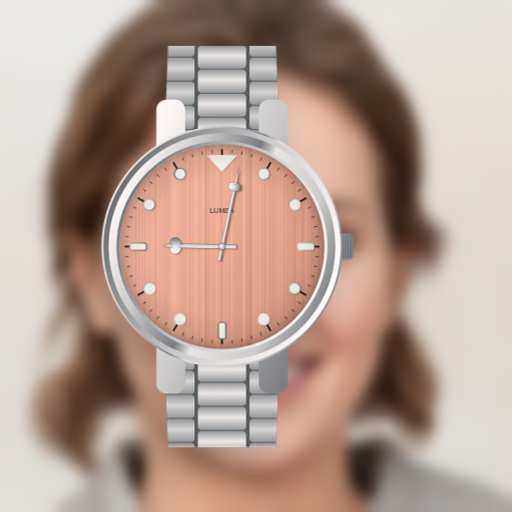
9:02
